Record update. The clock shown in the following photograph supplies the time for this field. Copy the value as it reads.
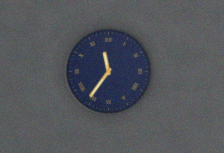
11:36
